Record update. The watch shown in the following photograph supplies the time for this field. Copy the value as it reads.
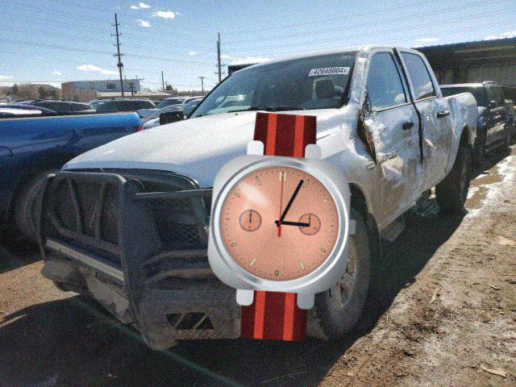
3:04
